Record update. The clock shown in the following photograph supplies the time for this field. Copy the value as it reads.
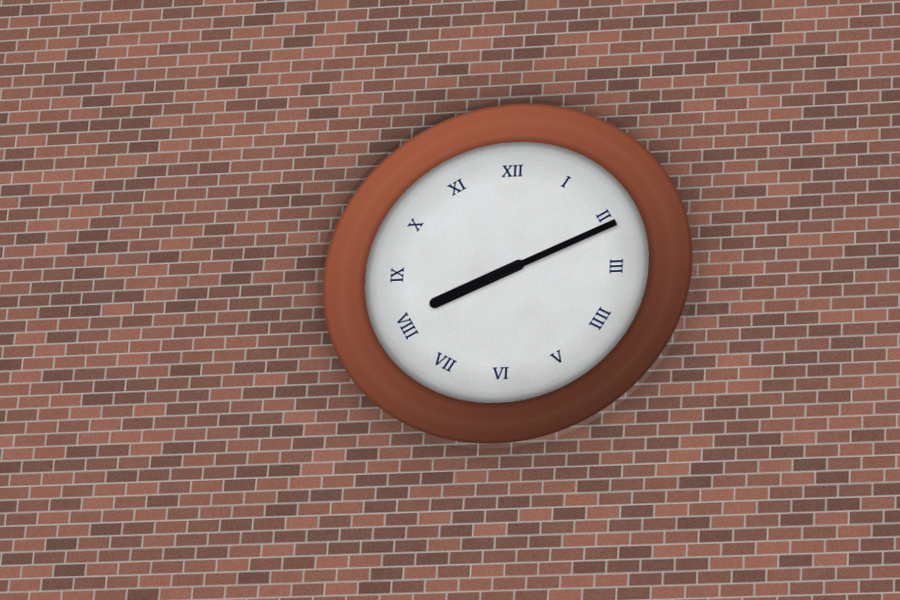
8:11
